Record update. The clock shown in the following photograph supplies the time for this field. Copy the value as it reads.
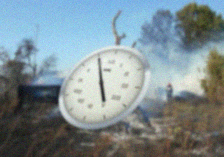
4:55
